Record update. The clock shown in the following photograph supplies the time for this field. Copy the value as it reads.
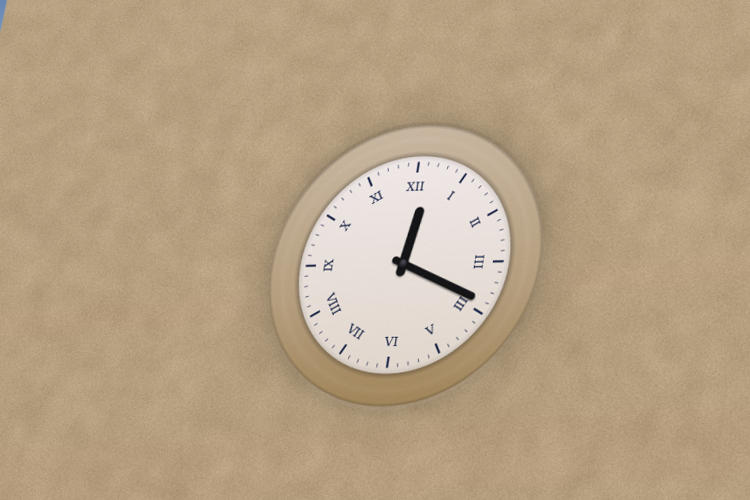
12:19
